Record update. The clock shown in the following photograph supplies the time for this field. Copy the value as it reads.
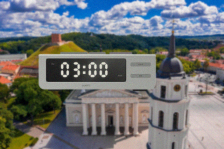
3:00
